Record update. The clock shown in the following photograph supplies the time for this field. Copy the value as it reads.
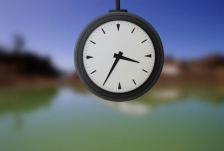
3:35
